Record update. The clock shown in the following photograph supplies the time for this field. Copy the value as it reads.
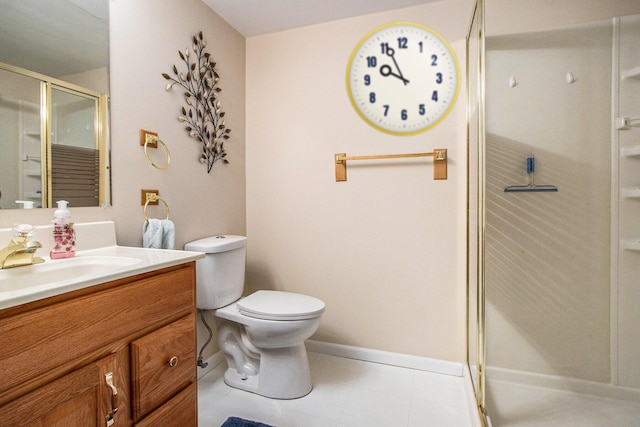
9:56
